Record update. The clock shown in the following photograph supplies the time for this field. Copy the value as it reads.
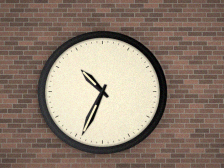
10:34
